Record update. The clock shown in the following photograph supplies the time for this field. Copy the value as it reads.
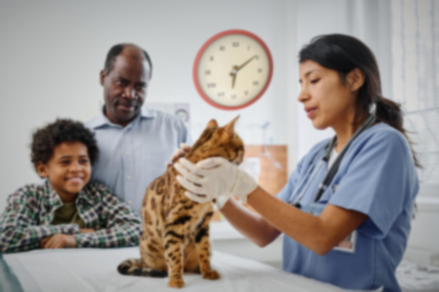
6:09
